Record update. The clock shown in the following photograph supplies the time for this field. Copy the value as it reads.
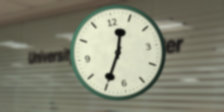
12:35
